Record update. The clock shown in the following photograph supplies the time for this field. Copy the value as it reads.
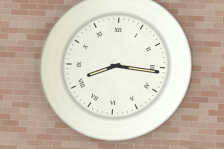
8:16
